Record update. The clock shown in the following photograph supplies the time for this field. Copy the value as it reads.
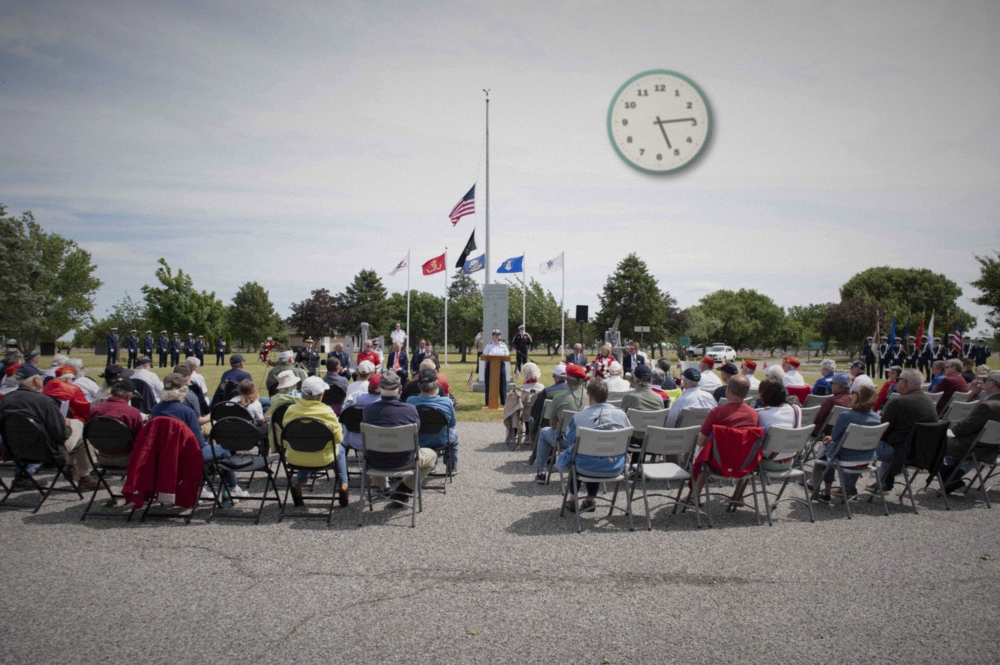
5:14
